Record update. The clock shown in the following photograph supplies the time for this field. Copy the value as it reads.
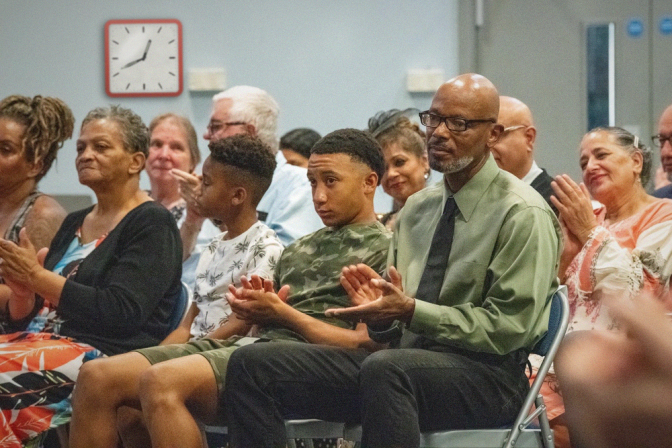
12:41
